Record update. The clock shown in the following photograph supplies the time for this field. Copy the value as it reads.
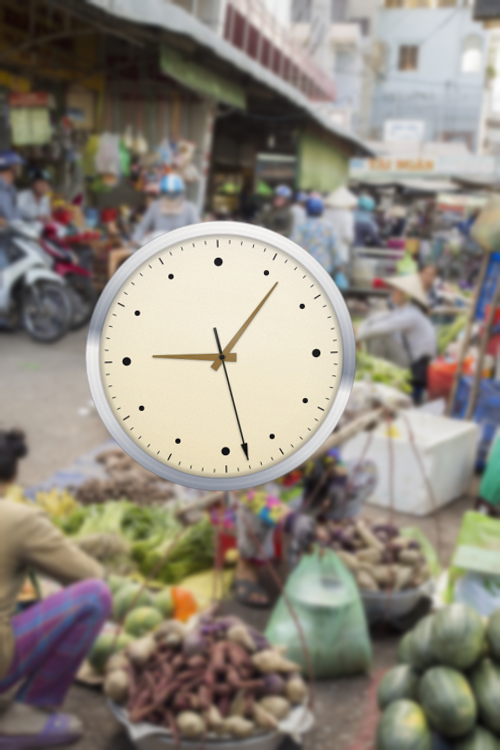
9:06:28
